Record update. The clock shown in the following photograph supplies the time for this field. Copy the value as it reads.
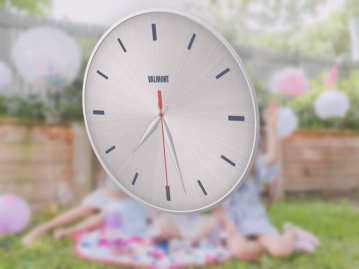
7:27:30
